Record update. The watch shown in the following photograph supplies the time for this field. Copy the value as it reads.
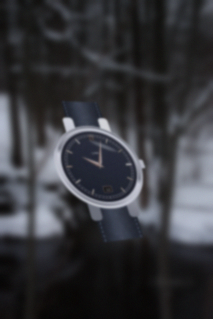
10:03
